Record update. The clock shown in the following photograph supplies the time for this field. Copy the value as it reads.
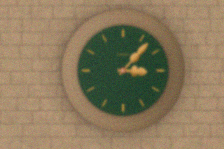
3:07
